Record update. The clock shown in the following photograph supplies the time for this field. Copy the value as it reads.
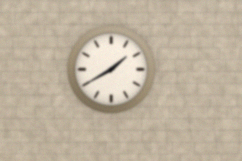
1:40
